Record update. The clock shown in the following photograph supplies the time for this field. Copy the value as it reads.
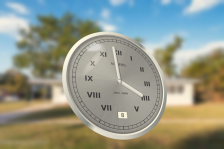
3:59
